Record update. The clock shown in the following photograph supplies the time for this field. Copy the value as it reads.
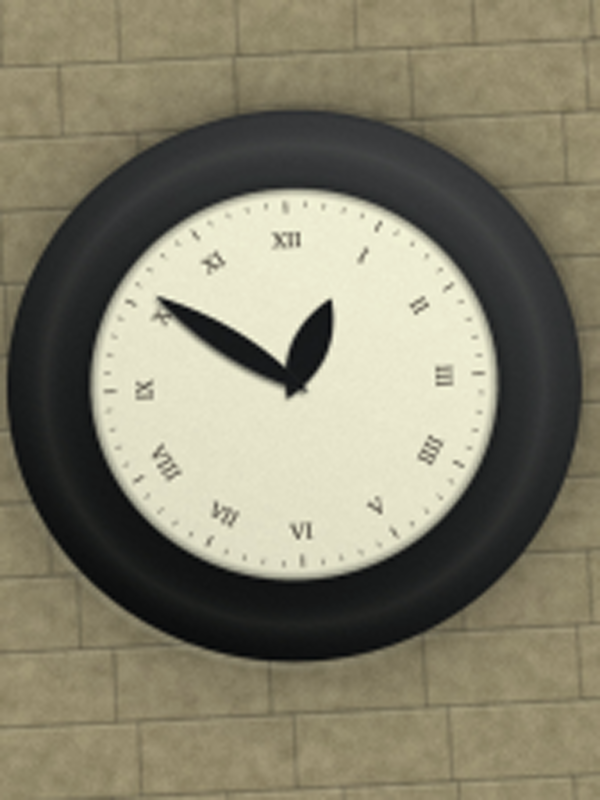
12:51
